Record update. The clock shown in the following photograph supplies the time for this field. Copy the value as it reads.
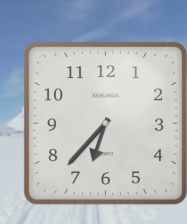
6:37
